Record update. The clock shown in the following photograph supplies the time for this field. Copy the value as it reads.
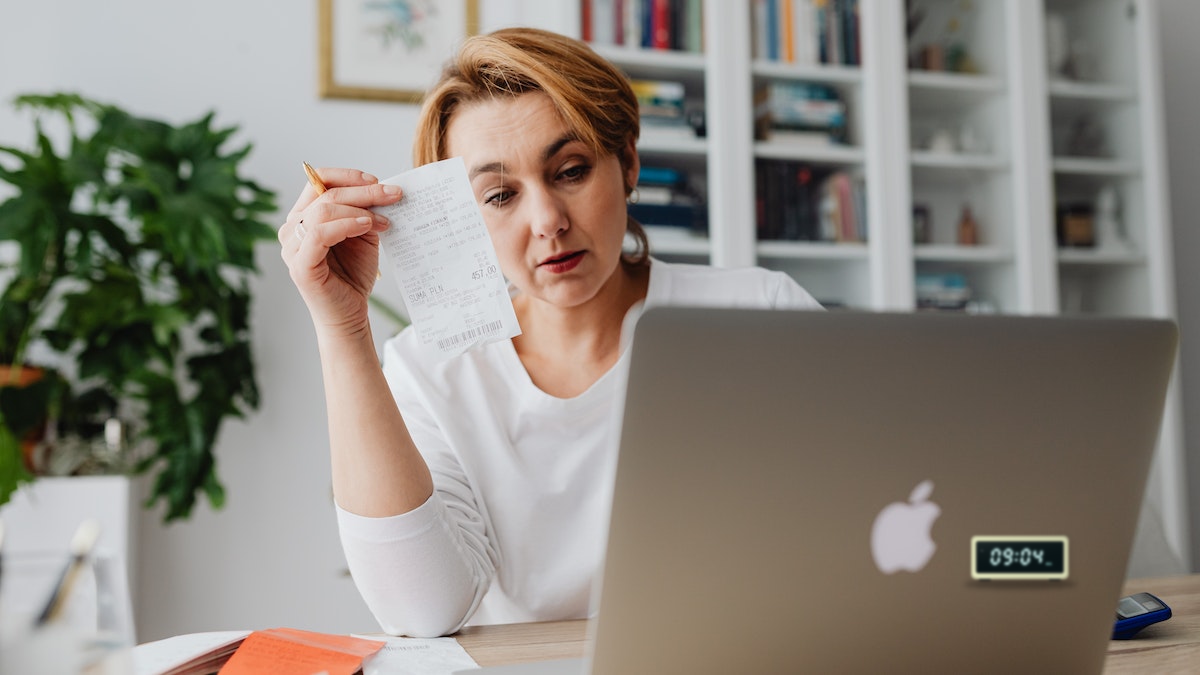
9:04
